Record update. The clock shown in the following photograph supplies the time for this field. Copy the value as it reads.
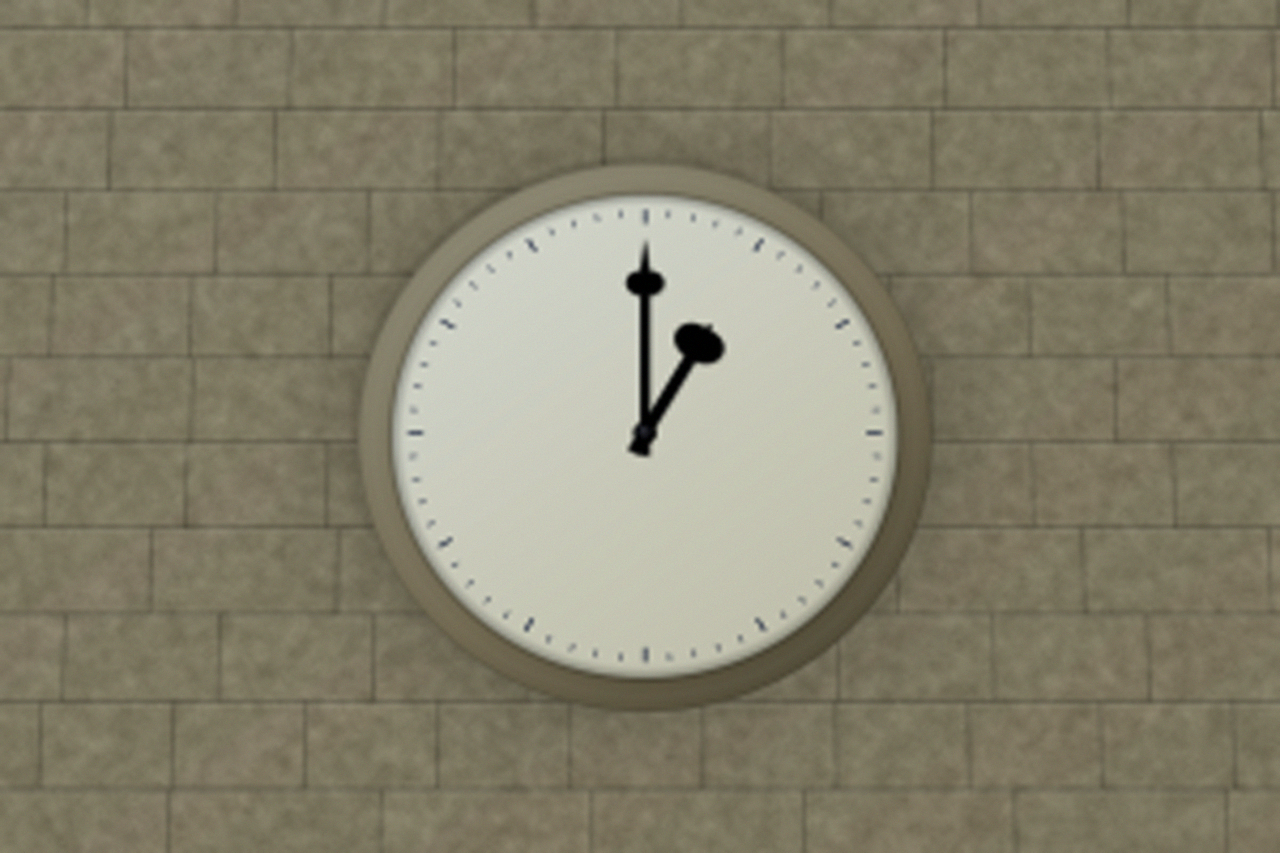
1:00
